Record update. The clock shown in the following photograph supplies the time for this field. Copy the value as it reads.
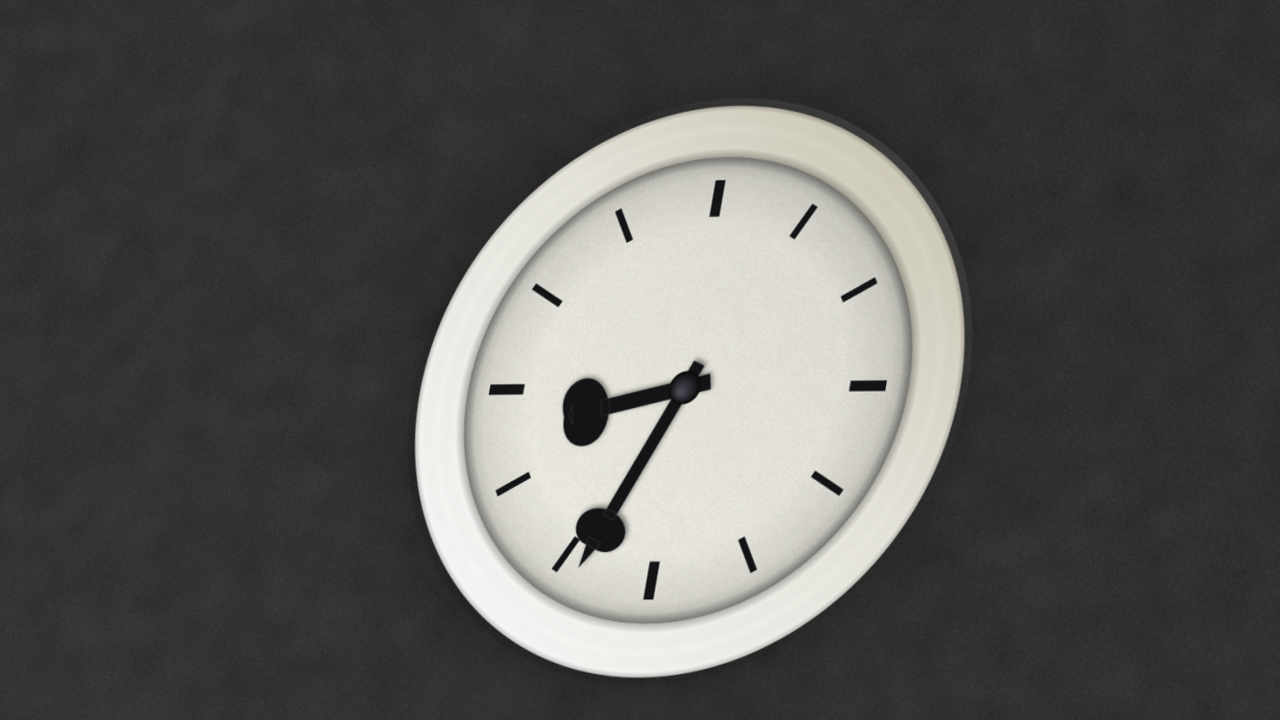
8:34
